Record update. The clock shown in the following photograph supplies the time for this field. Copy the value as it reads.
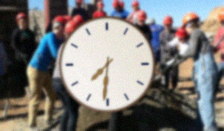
7:31
